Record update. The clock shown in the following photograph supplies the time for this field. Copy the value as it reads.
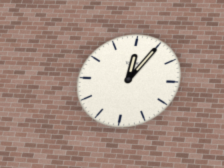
12:05
